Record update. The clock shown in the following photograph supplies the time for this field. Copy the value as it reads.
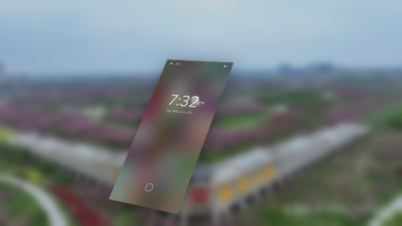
7:32
